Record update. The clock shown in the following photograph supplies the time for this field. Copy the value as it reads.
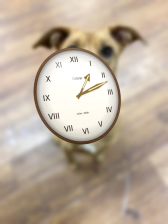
1:12
